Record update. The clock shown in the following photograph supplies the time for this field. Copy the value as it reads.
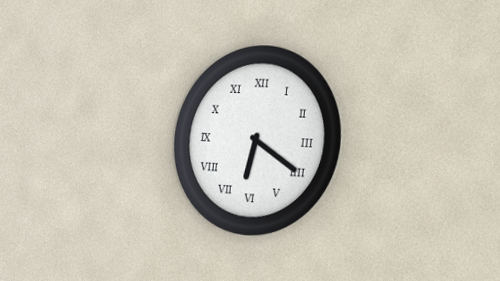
6:20
